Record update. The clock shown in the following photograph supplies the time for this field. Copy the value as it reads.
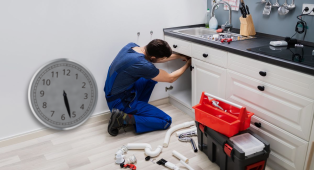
5:27
